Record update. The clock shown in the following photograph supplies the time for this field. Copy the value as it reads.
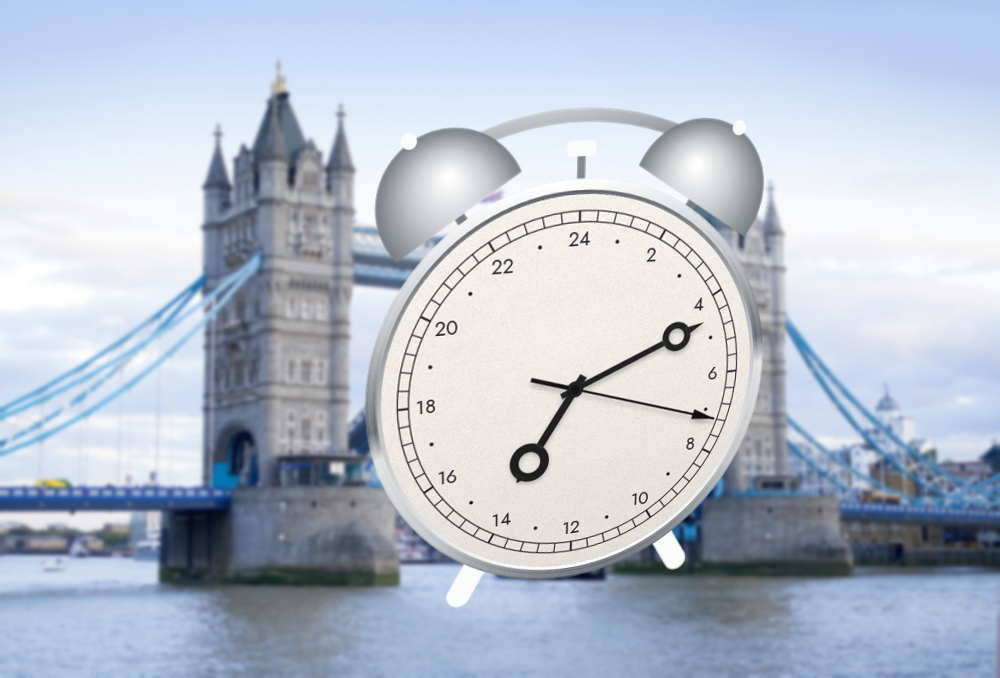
14:11:18
